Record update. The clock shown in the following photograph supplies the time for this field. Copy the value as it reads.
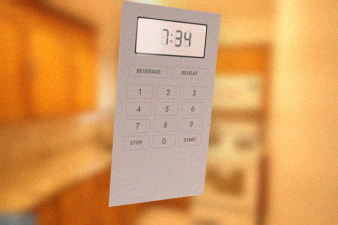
7:34
